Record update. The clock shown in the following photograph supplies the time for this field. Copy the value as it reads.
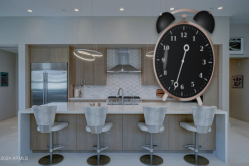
12:33
